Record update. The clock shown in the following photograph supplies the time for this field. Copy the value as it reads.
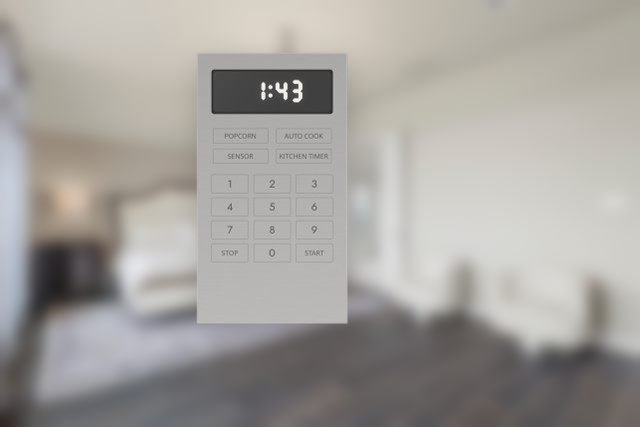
1:43
